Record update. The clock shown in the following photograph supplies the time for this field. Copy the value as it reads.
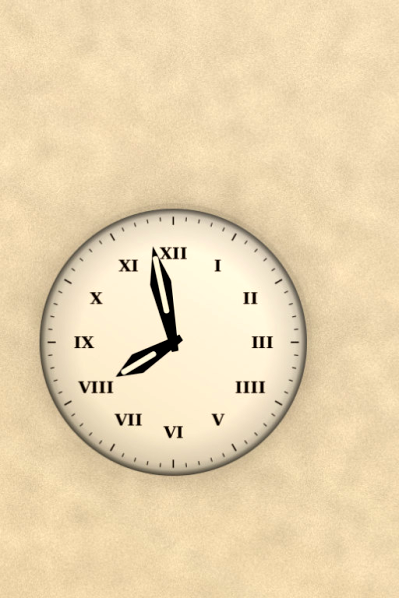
7:58
